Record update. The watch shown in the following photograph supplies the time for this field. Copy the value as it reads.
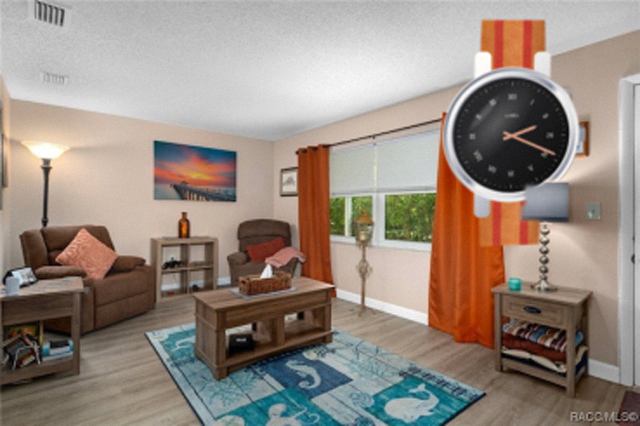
2:19
